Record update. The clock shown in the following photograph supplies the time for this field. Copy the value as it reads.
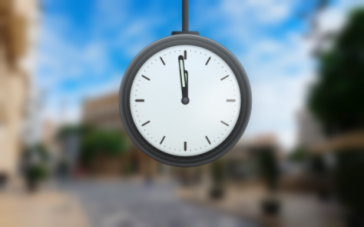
11:59
